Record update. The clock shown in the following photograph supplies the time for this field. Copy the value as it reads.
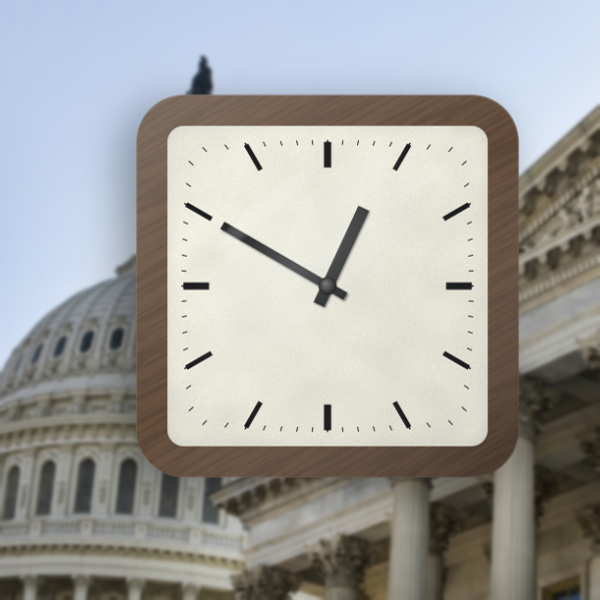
12:50
